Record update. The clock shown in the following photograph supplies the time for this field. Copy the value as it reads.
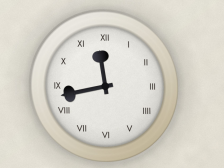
11:43
